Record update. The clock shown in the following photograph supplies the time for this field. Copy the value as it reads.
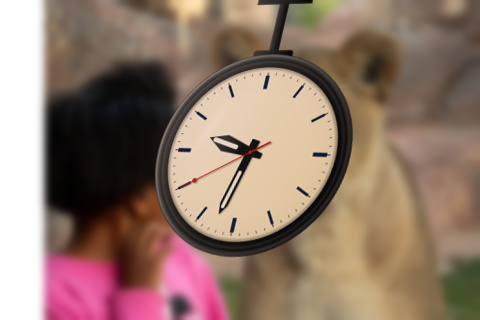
9:32:40
